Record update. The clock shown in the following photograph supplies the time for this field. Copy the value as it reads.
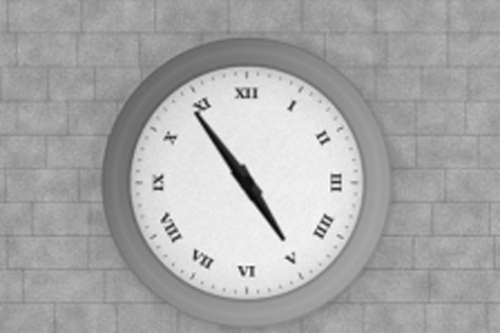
4:54
